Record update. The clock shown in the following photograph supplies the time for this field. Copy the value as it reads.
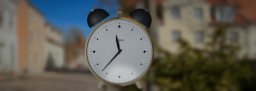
11:37
